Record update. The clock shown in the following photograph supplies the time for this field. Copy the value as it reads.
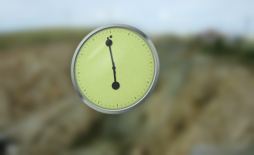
5:59
